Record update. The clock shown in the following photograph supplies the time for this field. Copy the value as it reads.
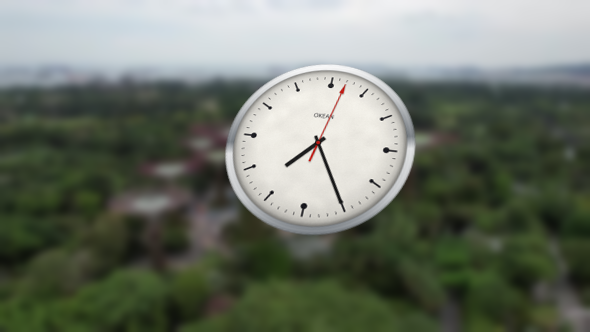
7:25:02
